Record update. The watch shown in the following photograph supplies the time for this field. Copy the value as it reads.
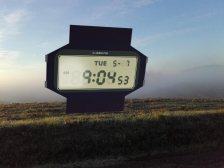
9:04:53
